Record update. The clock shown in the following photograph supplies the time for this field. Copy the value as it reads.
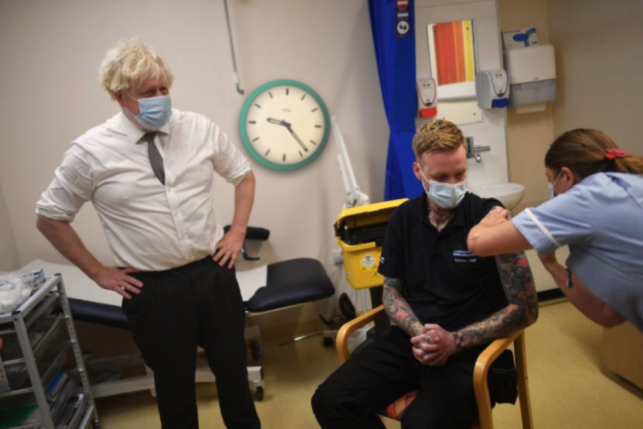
9:23
